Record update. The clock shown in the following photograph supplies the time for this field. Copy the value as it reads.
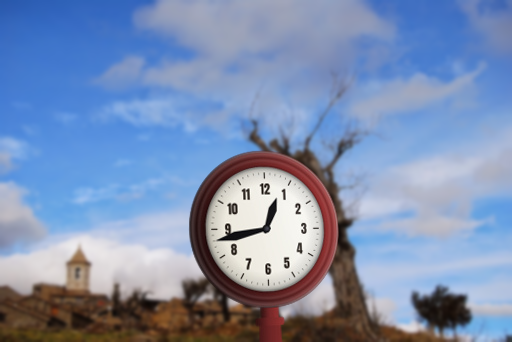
12:43
